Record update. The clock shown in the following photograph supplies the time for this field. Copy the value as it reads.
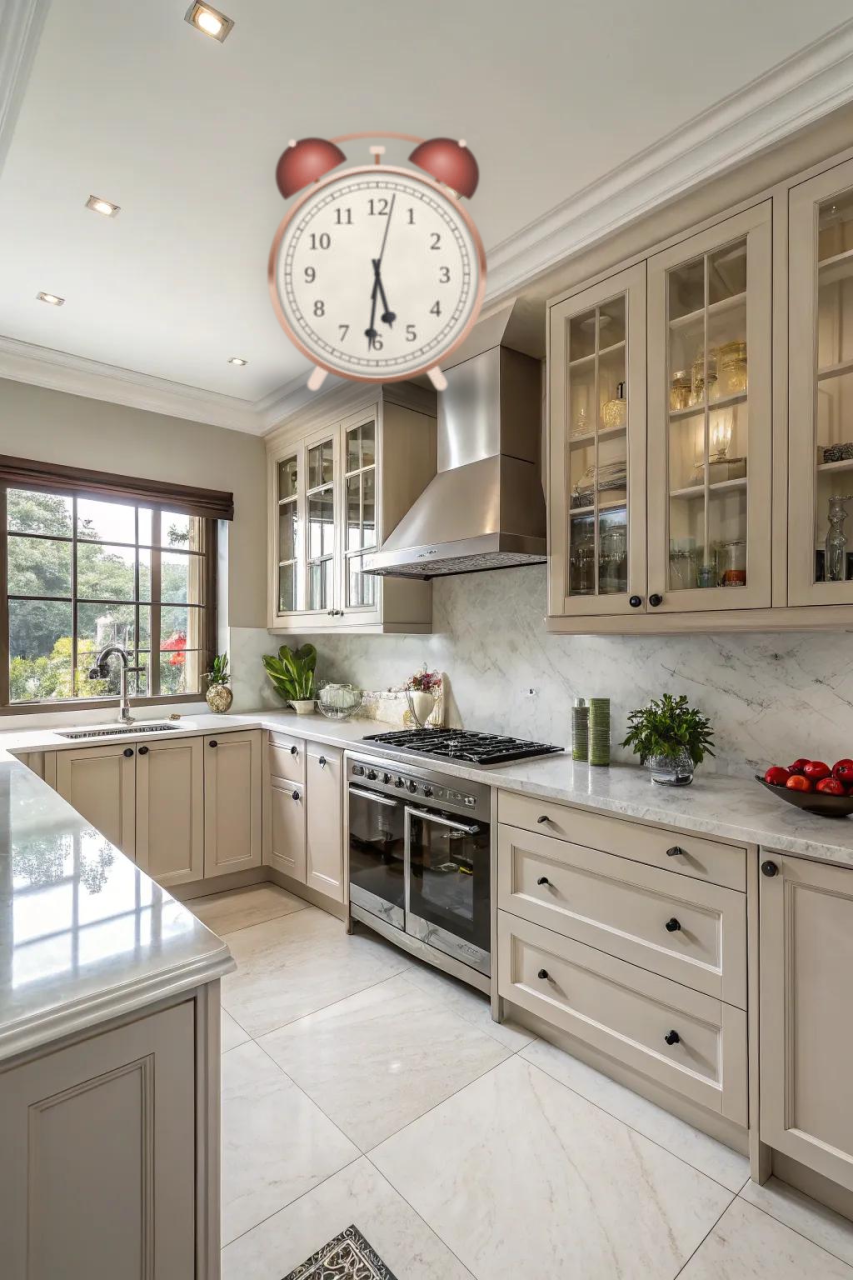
5:31:02
